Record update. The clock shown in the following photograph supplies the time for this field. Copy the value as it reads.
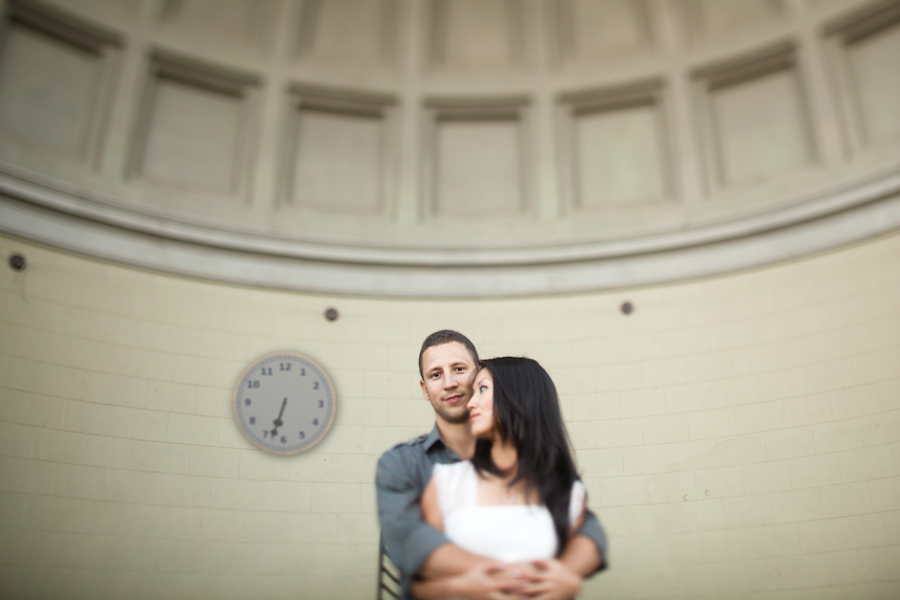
6:33
